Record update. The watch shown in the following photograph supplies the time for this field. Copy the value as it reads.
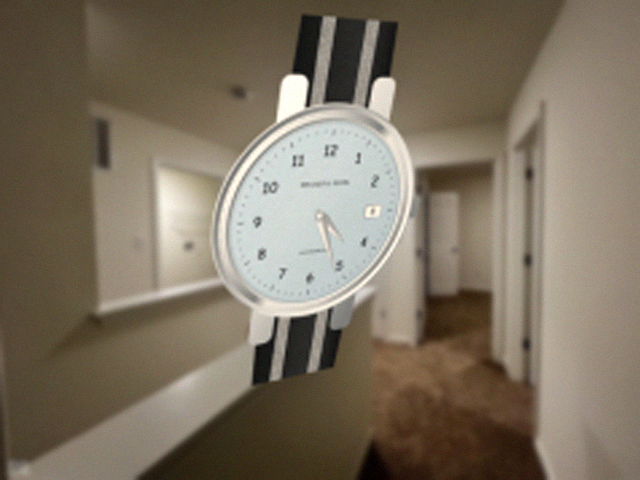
4:26
